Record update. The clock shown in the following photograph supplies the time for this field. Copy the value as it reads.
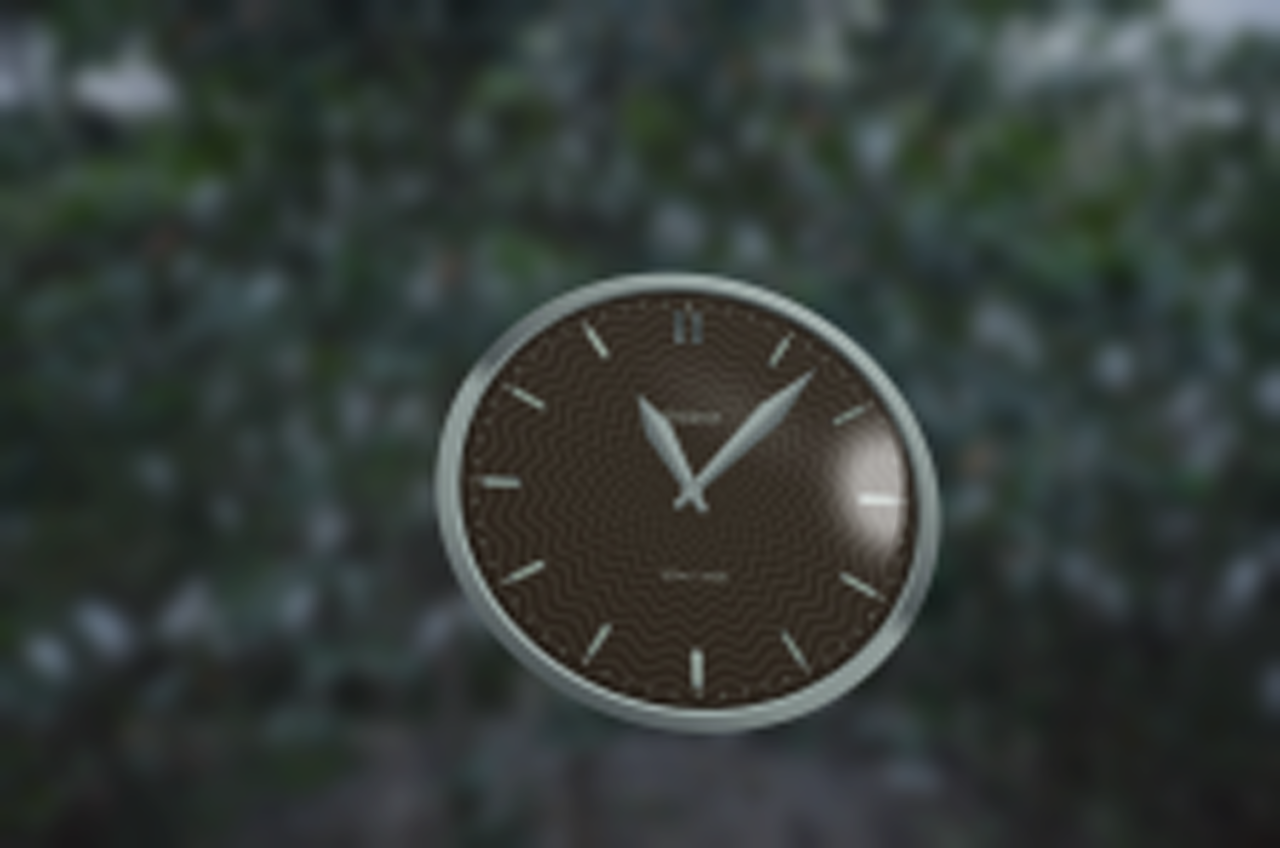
11:07
